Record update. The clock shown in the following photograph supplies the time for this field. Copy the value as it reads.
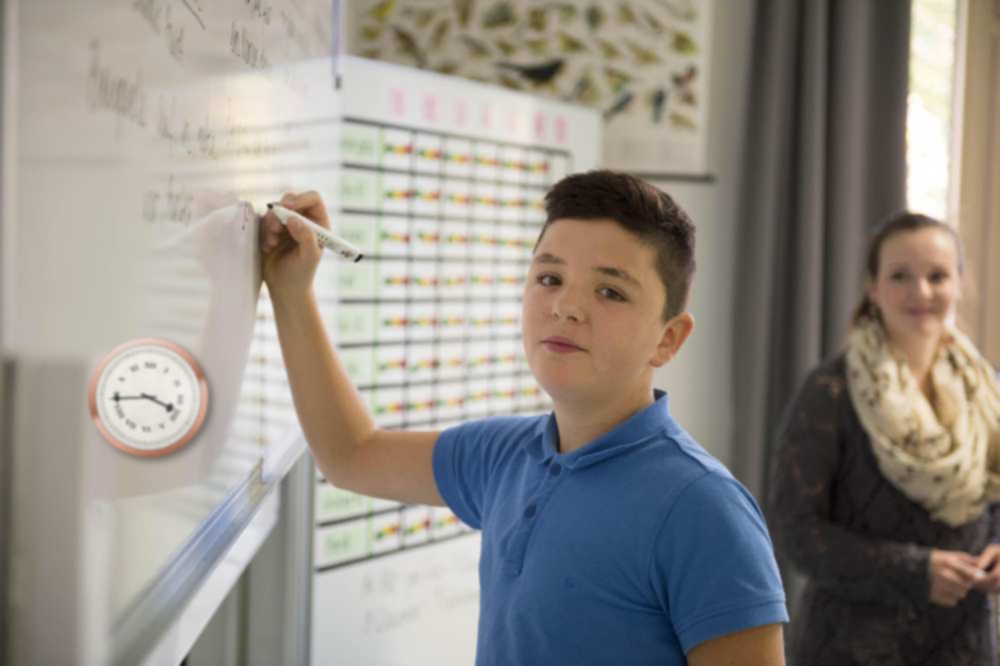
3:44
